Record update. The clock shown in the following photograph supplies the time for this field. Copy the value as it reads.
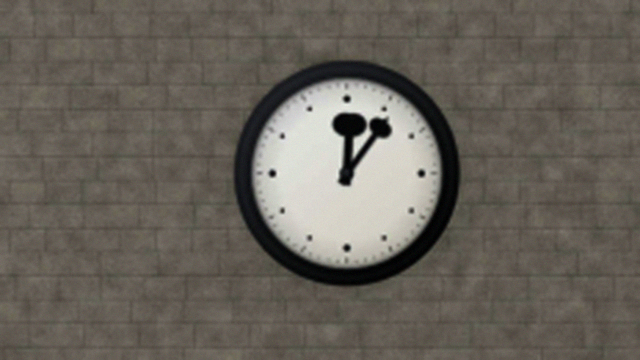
12:06
